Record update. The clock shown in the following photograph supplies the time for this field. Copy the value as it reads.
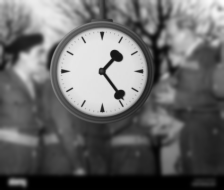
1:24
